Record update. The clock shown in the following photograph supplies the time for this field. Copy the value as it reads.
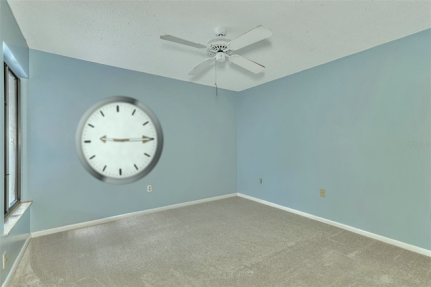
9:15
